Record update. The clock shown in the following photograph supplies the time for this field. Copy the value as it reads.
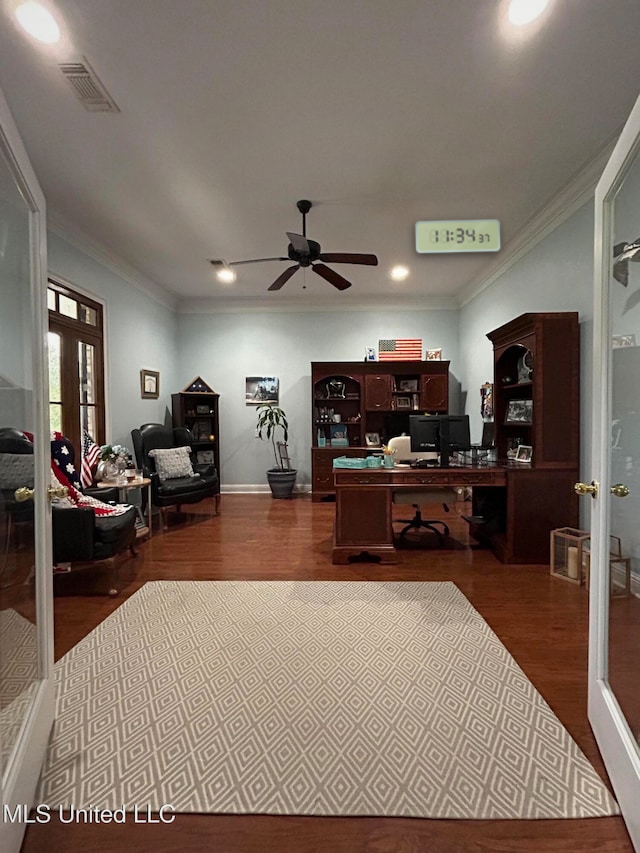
11:34
